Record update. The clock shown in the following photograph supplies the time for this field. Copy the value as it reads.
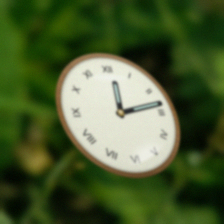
12:13
